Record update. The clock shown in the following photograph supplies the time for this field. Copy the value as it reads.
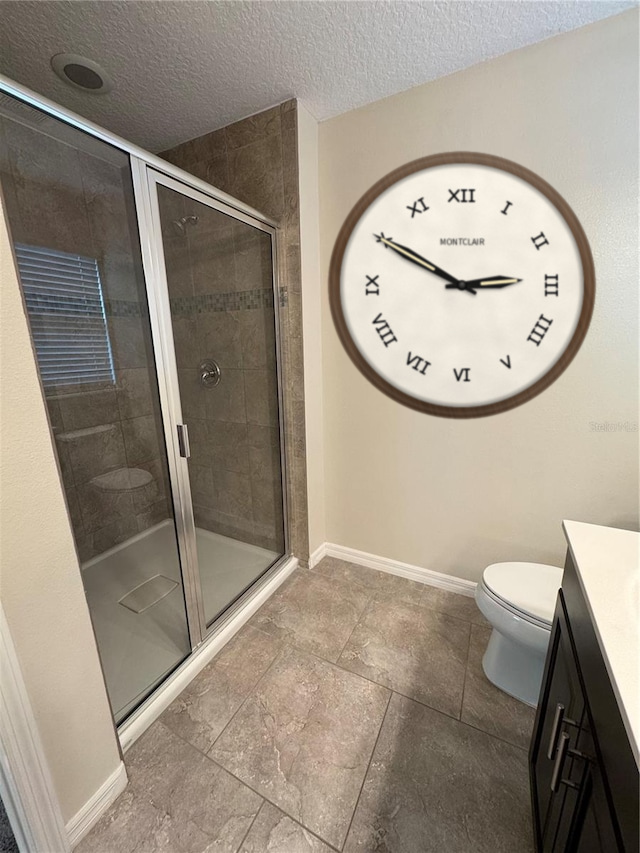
2:50
